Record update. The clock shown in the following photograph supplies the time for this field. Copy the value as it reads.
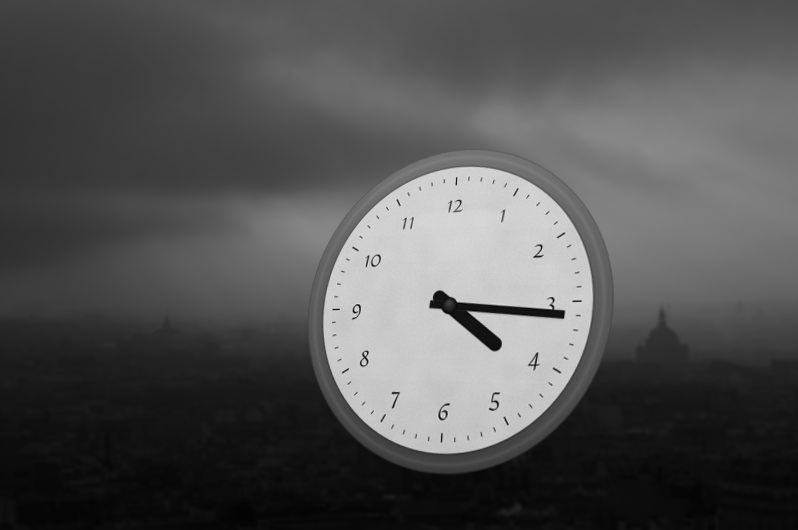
4:16
